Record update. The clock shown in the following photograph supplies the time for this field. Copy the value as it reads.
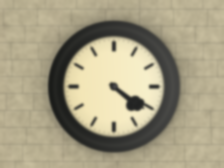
4:21
